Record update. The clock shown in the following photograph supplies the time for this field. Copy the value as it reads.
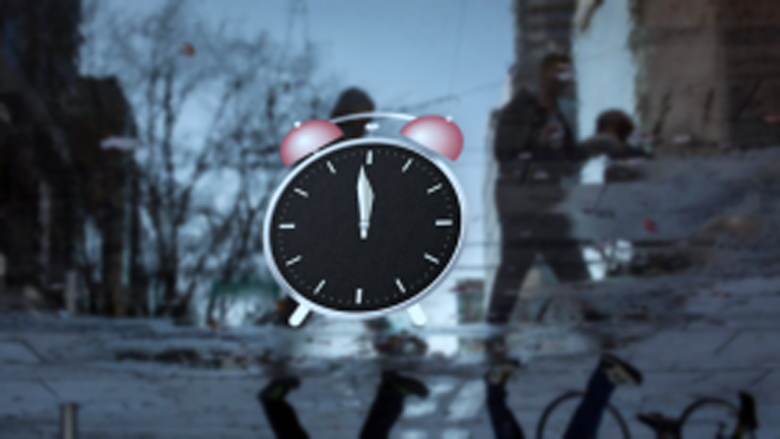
11:59
